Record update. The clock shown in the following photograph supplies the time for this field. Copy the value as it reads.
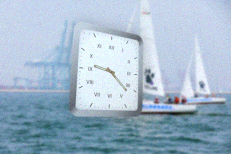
9:22
